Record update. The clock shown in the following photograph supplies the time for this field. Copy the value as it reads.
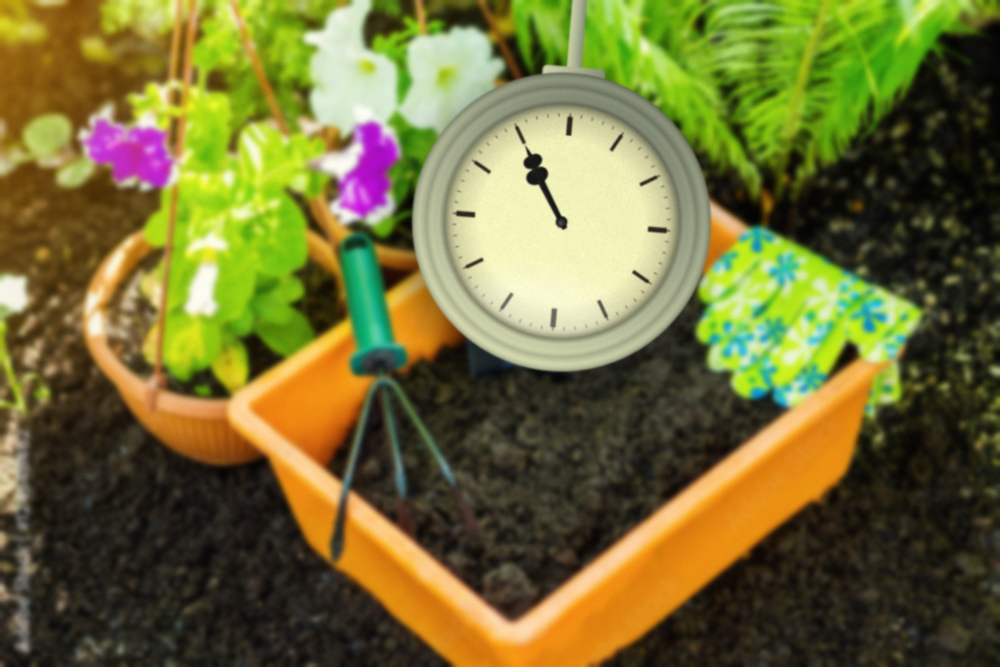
10:55
